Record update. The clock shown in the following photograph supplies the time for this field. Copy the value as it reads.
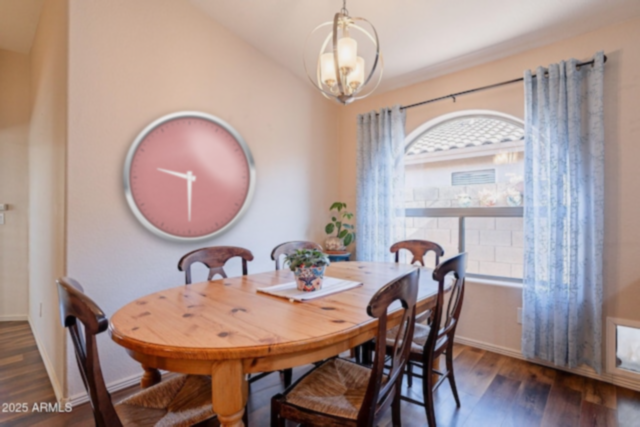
9:30
